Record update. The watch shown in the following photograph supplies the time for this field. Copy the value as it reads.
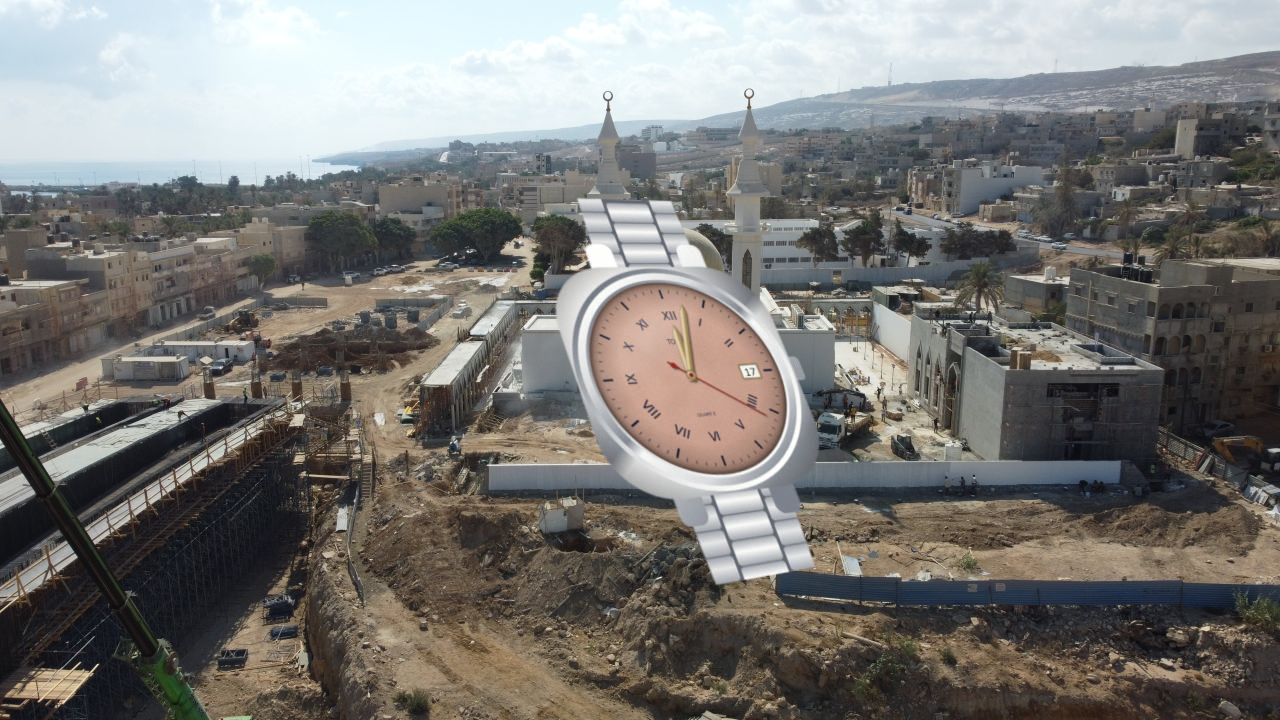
12:02:21
